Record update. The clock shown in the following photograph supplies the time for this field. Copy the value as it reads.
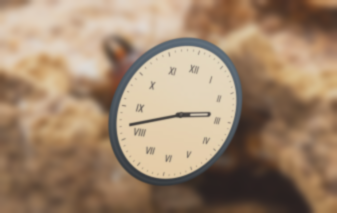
2:42
